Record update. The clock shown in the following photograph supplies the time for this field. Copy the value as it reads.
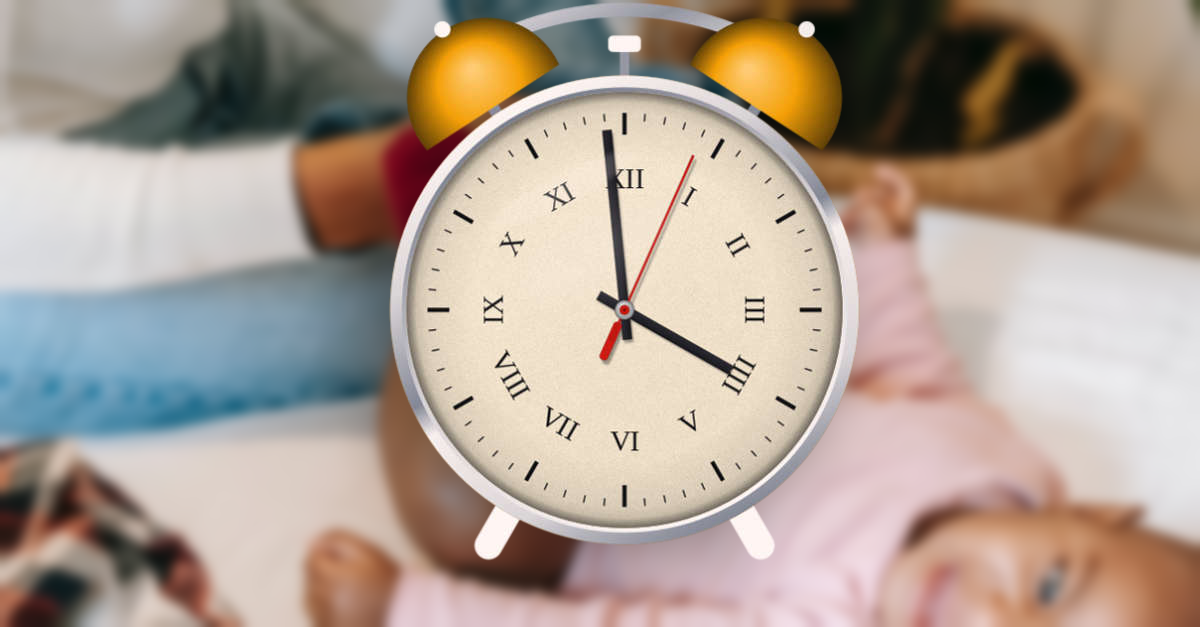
3:59:04
